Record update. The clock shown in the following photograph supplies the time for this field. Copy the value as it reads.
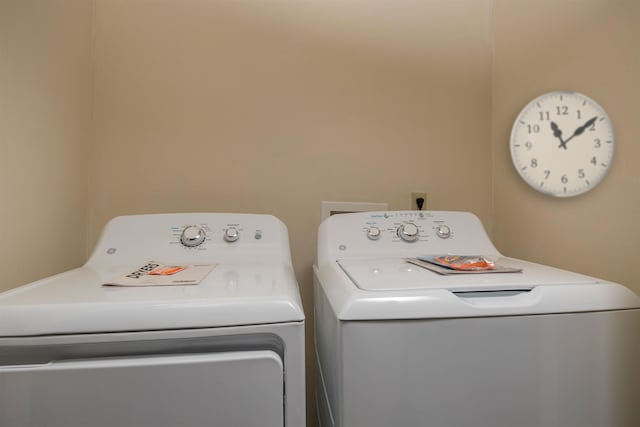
11:09
